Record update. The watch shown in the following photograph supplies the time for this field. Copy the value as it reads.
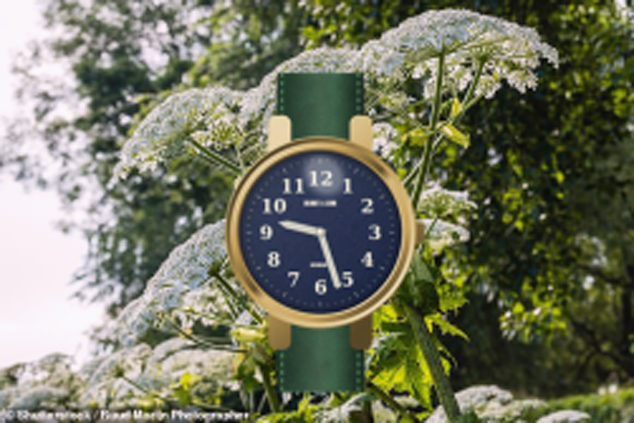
9:27
